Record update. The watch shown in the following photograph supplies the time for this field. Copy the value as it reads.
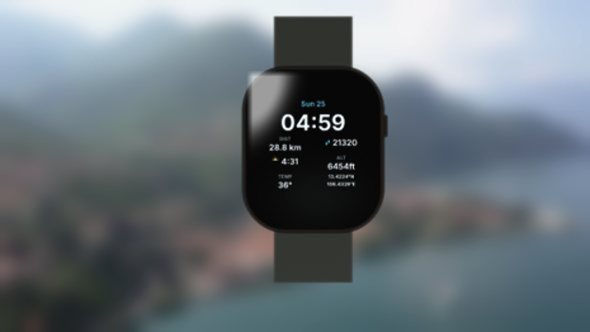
4:59
